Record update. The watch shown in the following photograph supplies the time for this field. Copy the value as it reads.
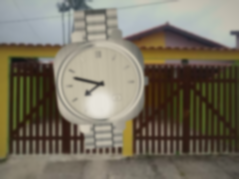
7:48
